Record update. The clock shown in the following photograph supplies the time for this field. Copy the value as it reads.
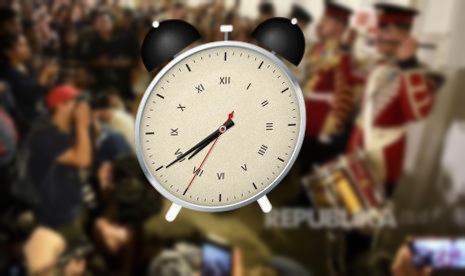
7:39:35
